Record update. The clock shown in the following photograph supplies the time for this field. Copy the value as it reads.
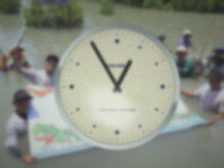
12:55
